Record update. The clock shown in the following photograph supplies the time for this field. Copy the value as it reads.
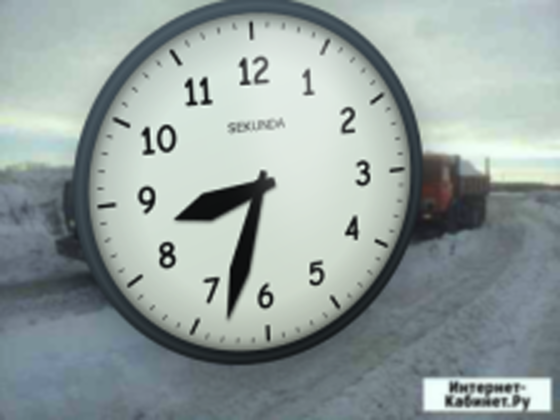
8:33
